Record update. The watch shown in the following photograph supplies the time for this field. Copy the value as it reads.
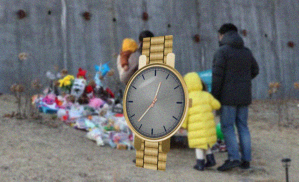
12:37
